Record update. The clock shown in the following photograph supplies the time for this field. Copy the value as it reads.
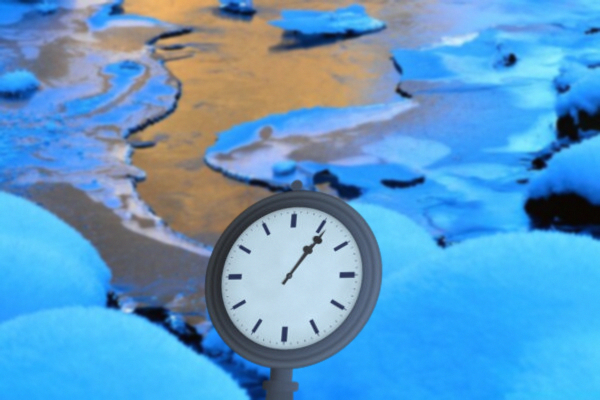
1:06
